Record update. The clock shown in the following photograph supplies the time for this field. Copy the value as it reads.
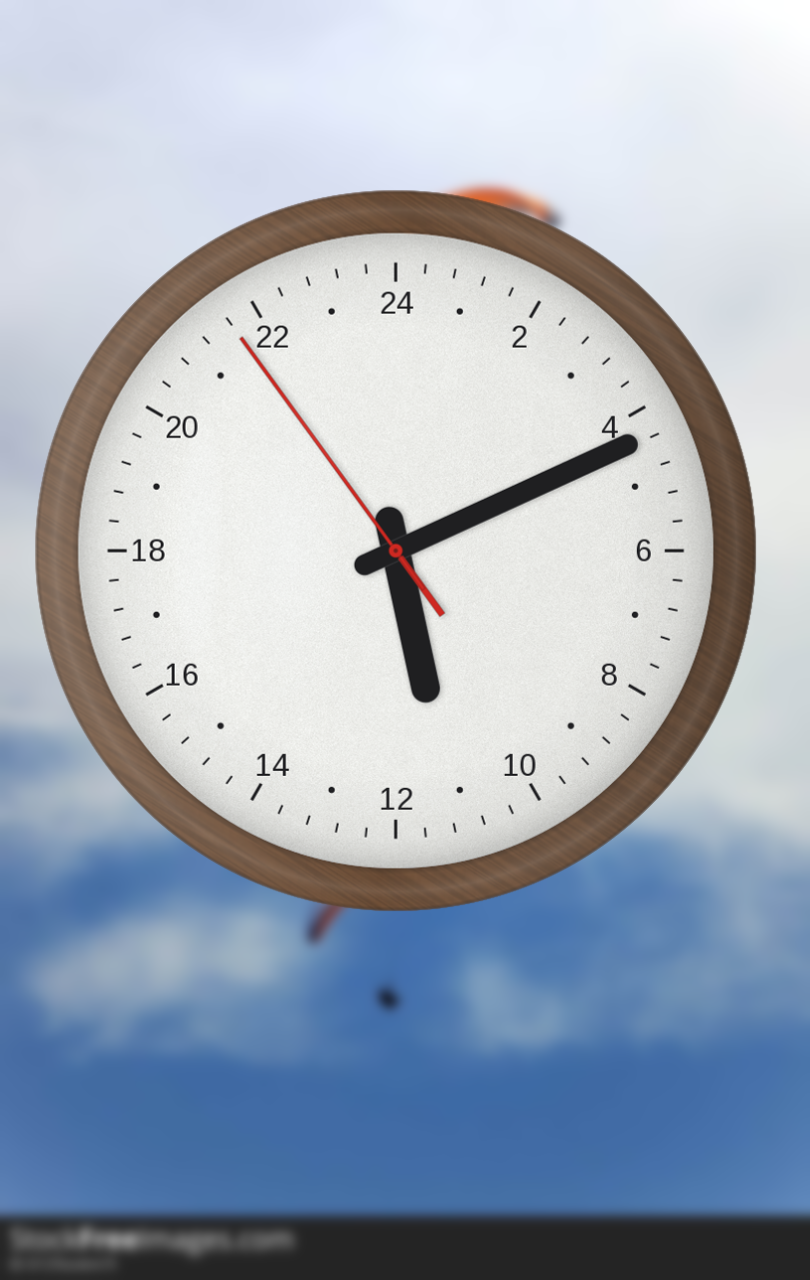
11:10:54
